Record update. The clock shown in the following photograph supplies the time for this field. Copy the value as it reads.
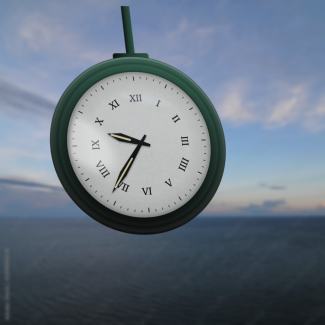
9:36
